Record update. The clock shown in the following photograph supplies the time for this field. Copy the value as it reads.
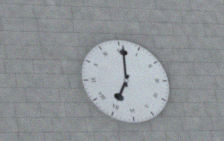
7:01
